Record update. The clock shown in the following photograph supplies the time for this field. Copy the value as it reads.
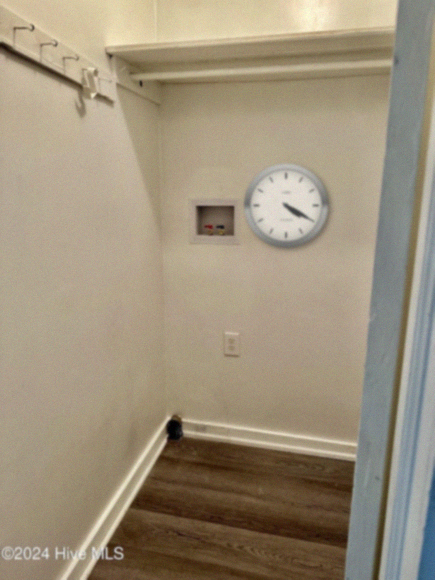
4:20
